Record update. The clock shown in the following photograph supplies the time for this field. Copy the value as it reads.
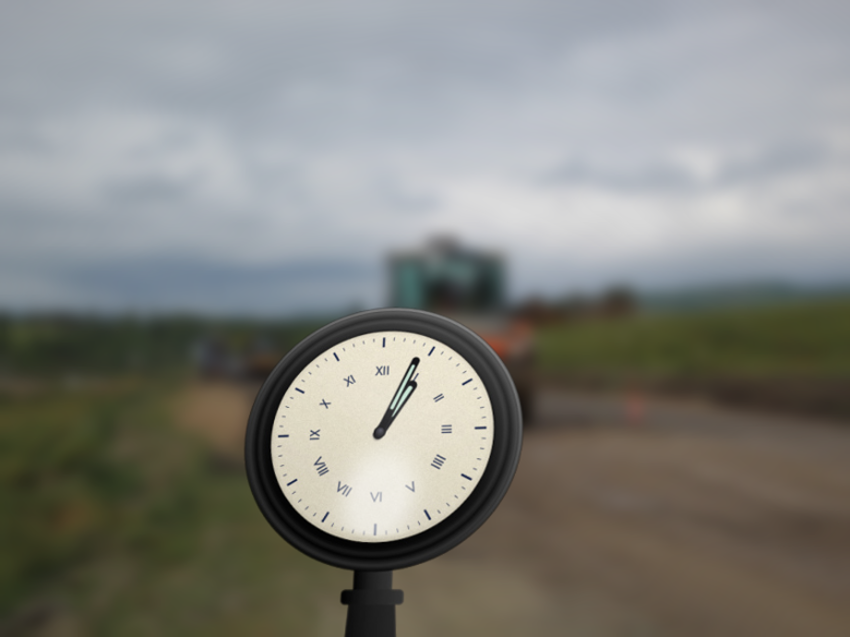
1:04
